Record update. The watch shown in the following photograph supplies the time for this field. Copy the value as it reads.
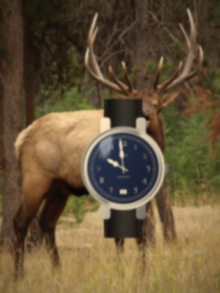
9:59
